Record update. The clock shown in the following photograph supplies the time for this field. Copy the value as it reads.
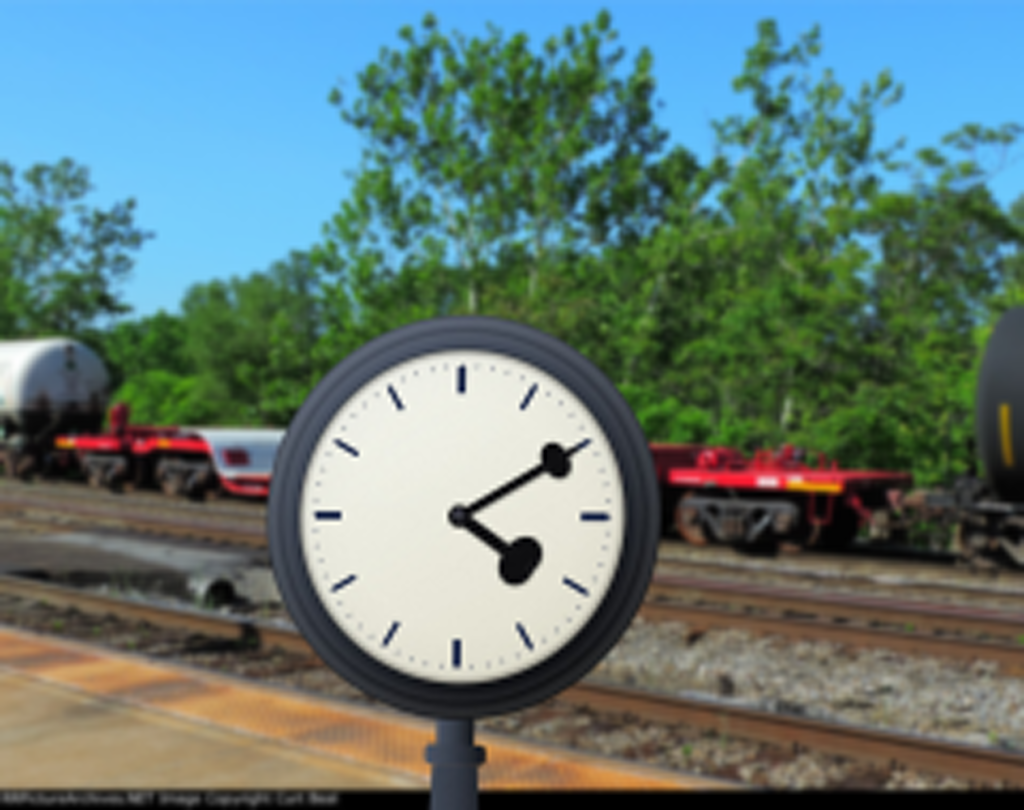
4:10
